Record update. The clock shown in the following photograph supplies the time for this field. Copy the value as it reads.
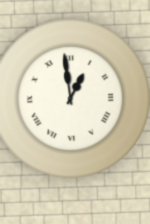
12:59
